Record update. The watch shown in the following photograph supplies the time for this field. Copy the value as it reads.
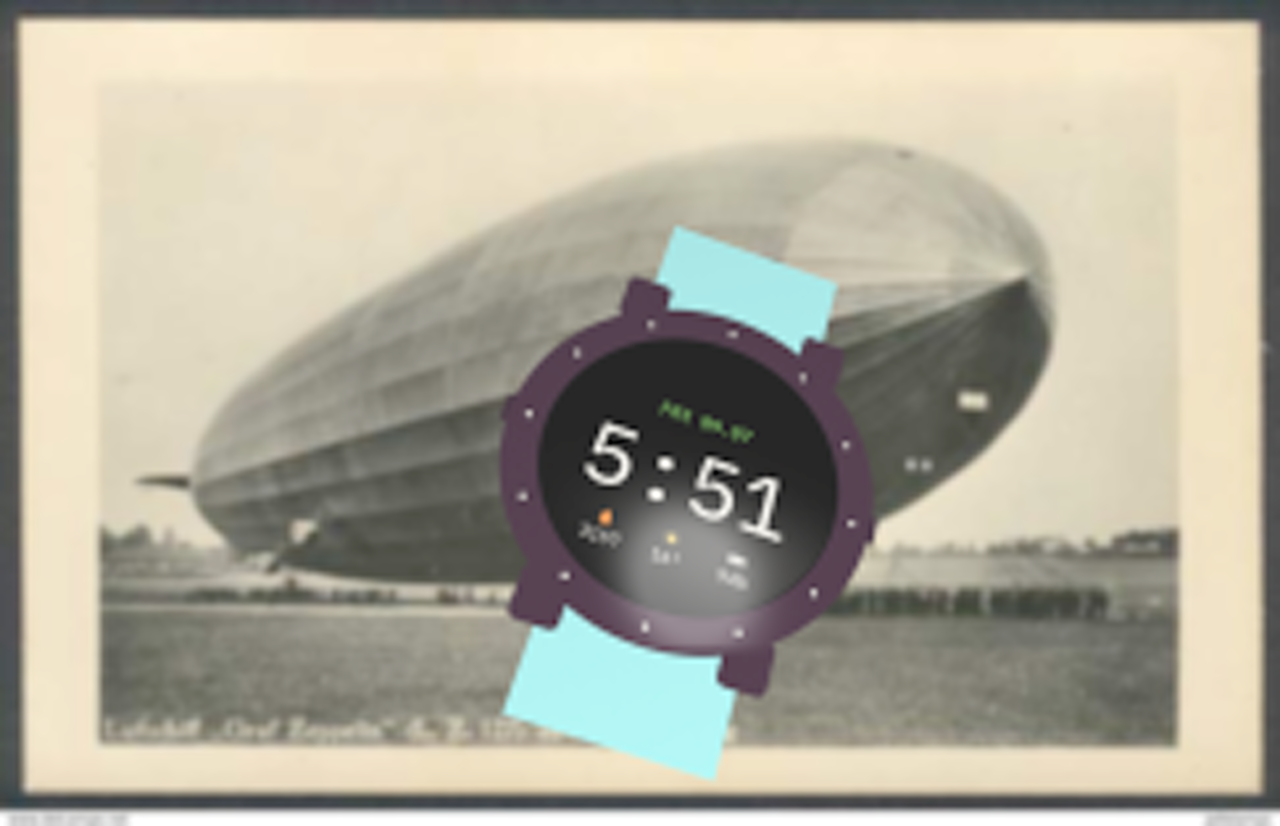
5:51
